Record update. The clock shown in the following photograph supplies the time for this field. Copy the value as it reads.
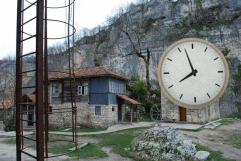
7:57
